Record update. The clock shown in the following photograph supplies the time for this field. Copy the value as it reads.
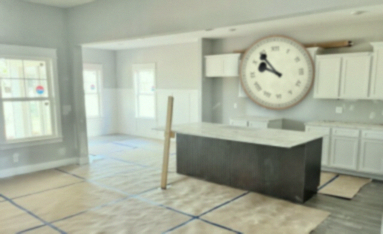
9:54
